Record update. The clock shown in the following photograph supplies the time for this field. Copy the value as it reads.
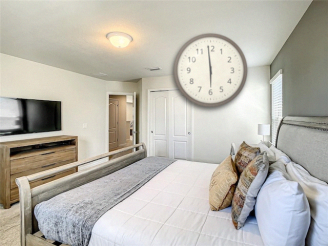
5:59
